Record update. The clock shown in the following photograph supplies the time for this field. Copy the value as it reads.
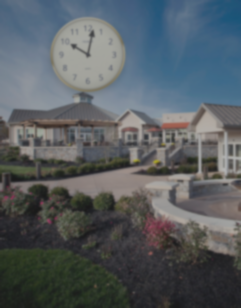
10:02
